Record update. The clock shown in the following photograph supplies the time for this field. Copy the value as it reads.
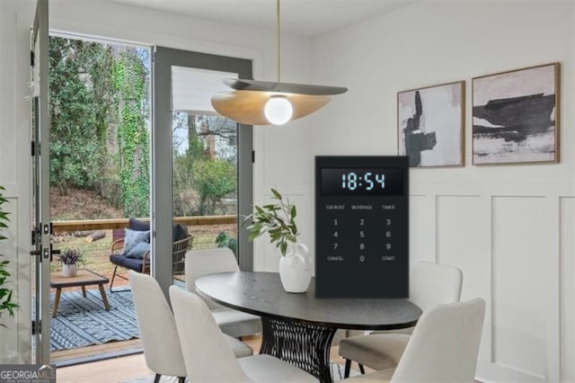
18:54
